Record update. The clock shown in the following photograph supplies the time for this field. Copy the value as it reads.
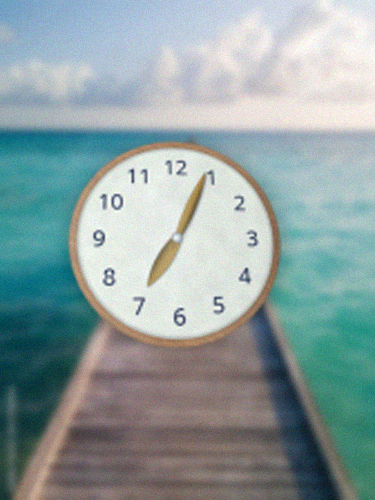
7:04
